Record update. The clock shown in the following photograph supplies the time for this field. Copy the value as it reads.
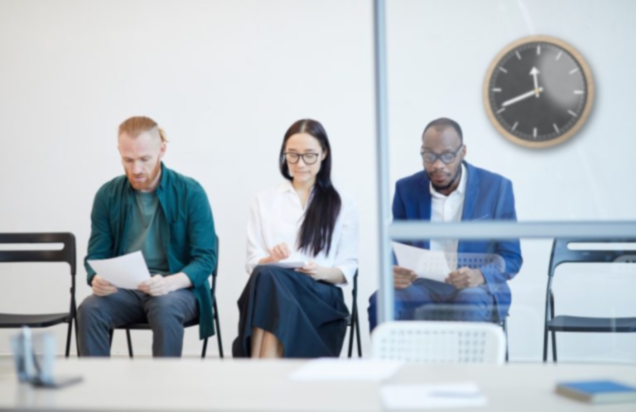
11:41
